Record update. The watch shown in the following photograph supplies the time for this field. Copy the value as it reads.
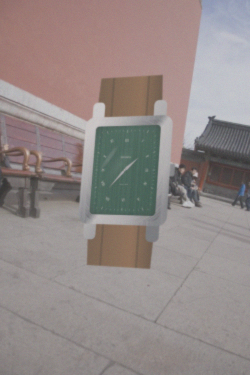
1:37
